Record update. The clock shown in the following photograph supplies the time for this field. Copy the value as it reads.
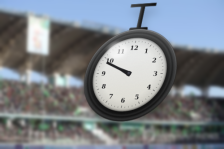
9:49
